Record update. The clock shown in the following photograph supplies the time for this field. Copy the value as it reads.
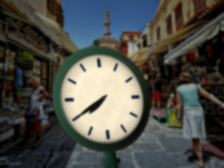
7:40
